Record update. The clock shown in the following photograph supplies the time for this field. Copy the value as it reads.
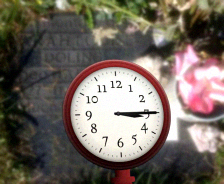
3:15
